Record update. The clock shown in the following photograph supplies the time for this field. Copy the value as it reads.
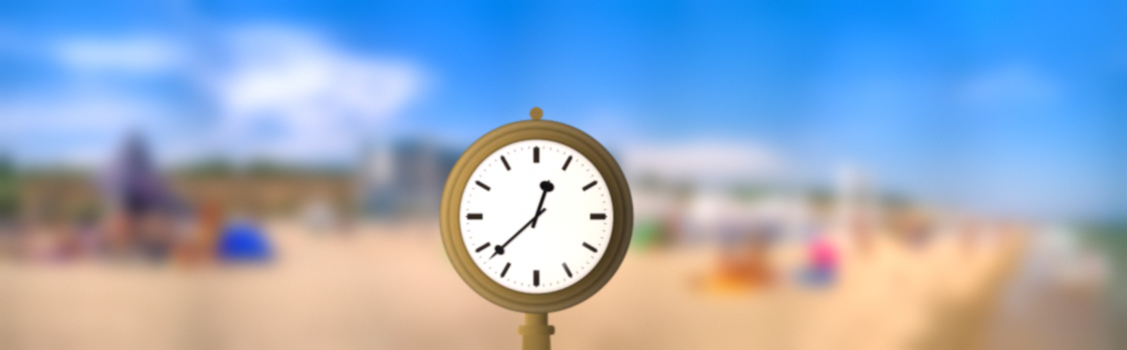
12:38
